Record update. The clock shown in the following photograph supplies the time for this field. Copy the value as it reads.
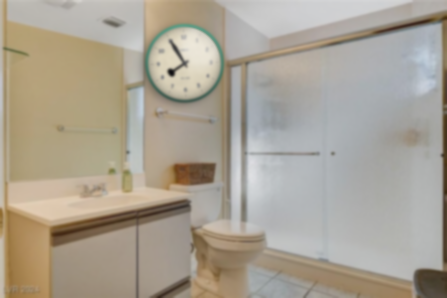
7:55
